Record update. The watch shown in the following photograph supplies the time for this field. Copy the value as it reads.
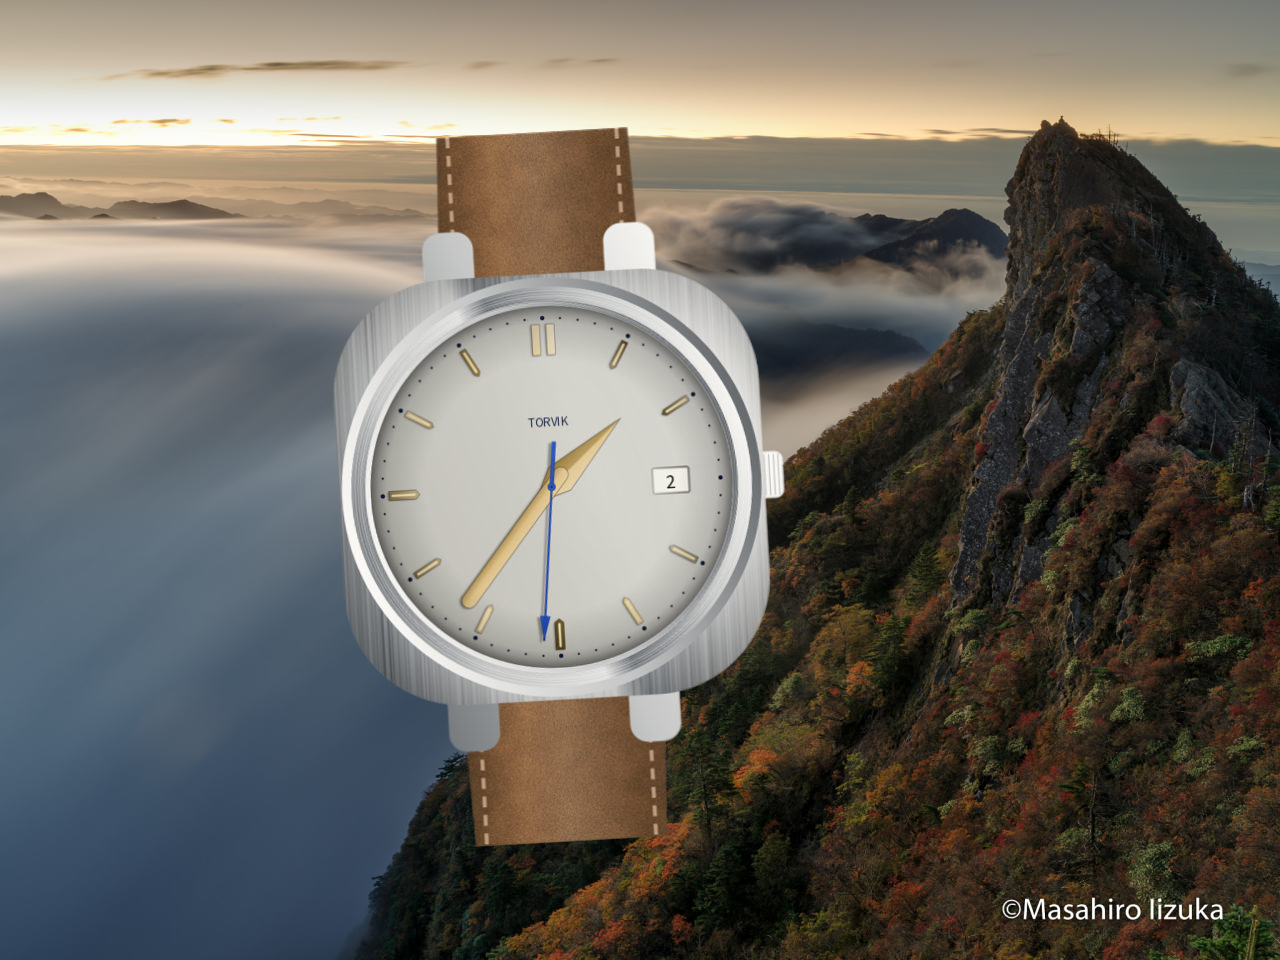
1:36:31
